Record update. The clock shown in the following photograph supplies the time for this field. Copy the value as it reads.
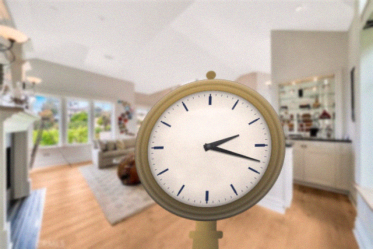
2:18
